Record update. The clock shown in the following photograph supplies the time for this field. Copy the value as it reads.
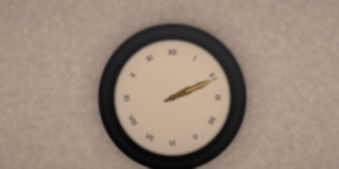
2:11
